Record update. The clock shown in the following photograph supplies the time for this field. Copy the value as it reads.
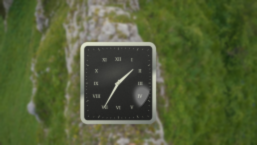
1:35
